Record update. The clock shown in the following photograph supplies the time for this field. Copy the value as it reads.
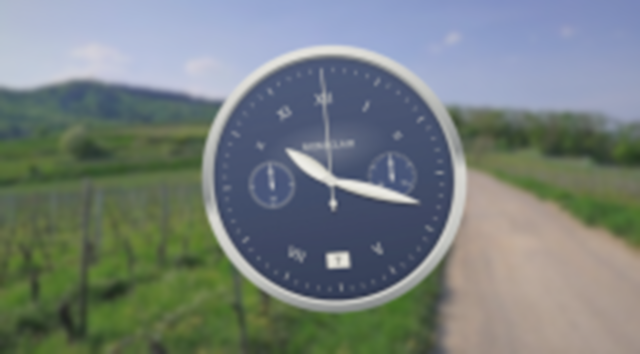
10:18
